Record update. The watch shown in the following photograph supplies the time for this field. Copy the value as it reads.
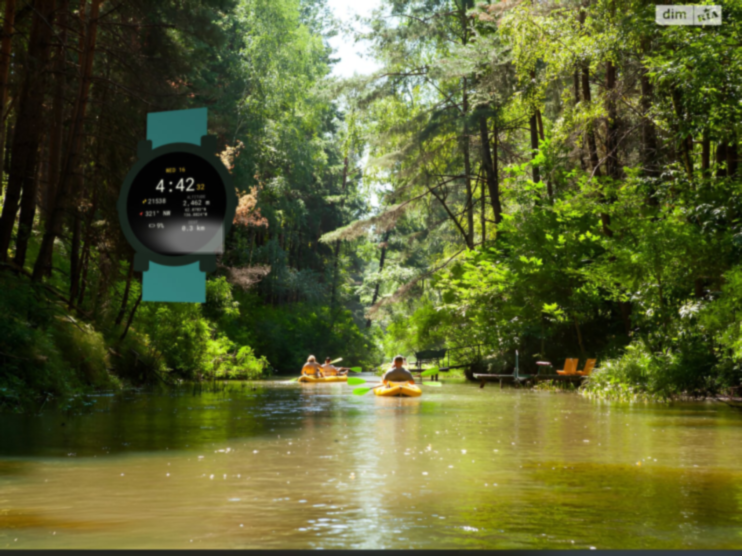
4:42
